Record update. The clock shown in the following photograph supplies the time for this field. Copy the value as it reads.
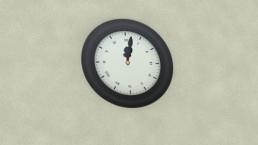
12:02
